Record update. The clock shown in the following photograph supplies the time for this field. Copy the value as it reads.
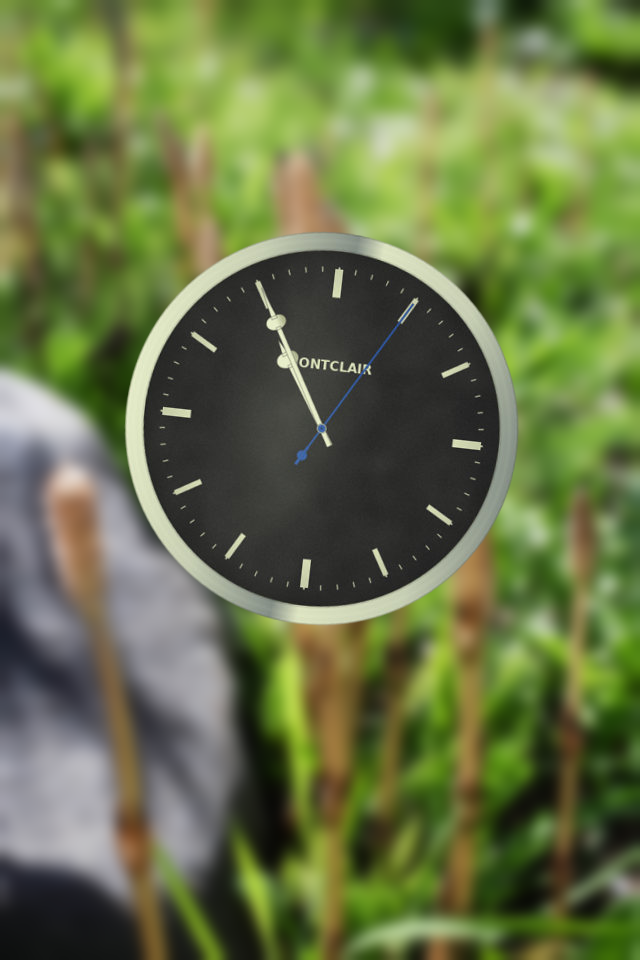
10:55:05
